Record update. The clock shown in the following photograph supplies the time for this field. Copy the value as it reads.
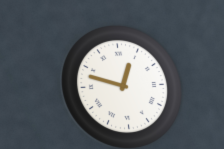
12:48
